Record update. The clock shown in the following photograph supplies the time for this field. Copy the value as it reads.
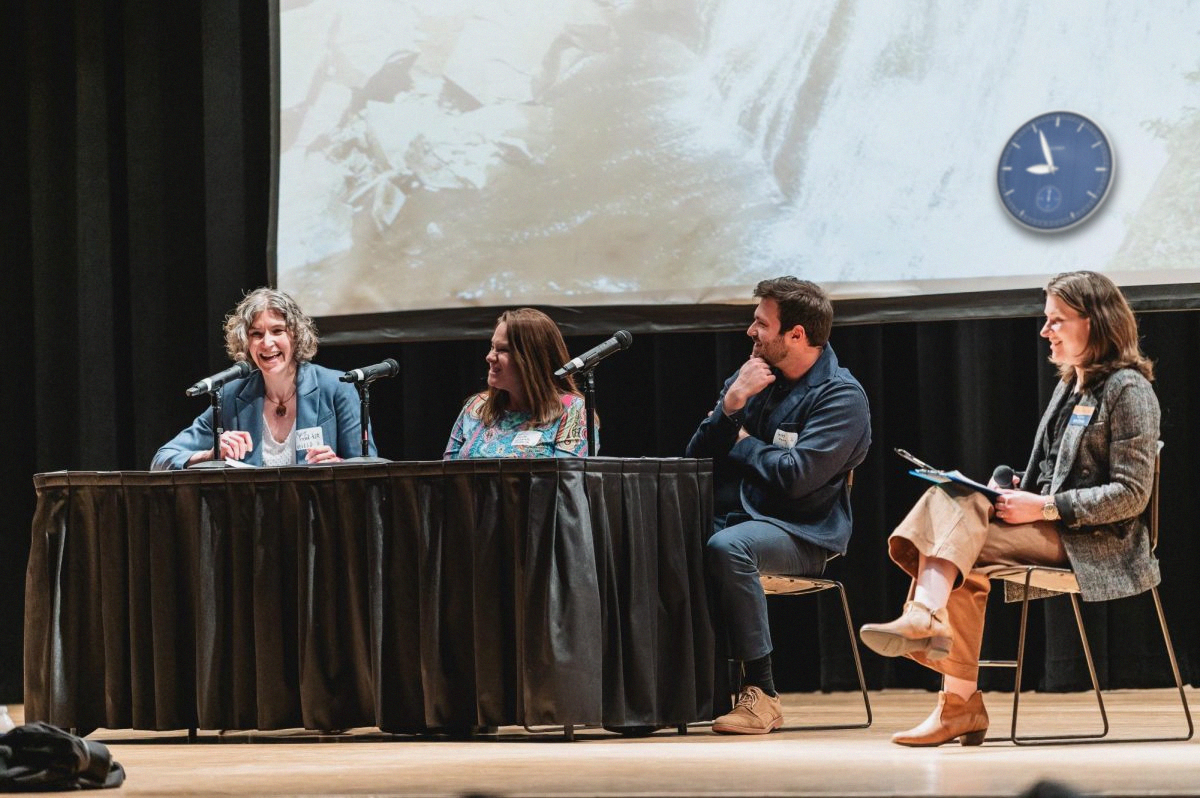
8:56
